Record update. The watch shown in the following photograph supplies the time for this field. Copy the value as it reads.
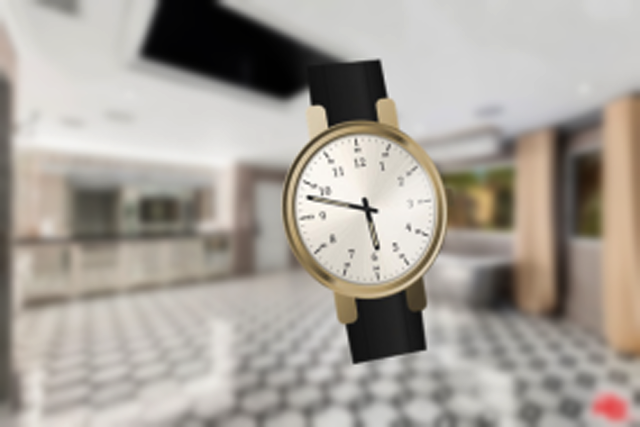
5:48
